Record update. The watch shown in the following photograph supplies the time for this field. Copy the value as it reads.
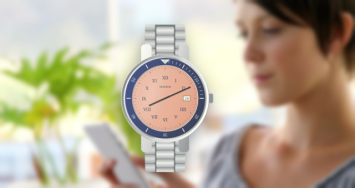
8:11
